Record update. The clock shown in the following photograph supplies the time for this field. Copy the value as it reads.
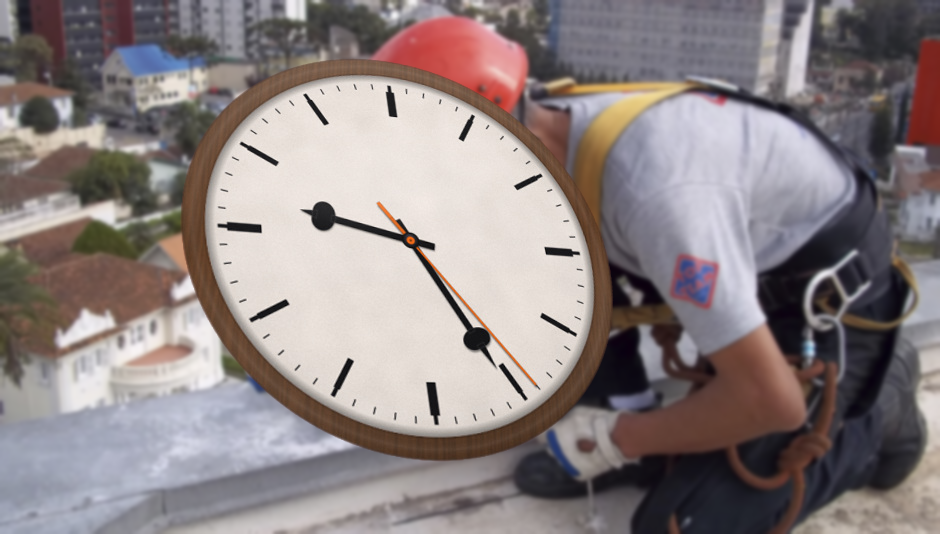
9:25:24
